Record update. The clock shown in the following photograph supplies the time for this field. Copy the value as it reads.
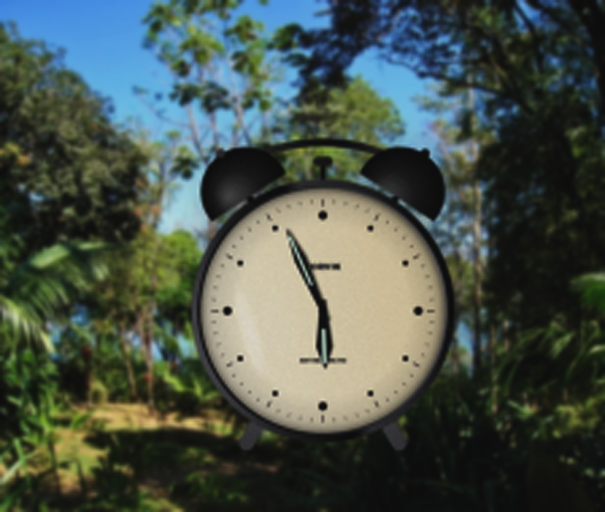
5:56
